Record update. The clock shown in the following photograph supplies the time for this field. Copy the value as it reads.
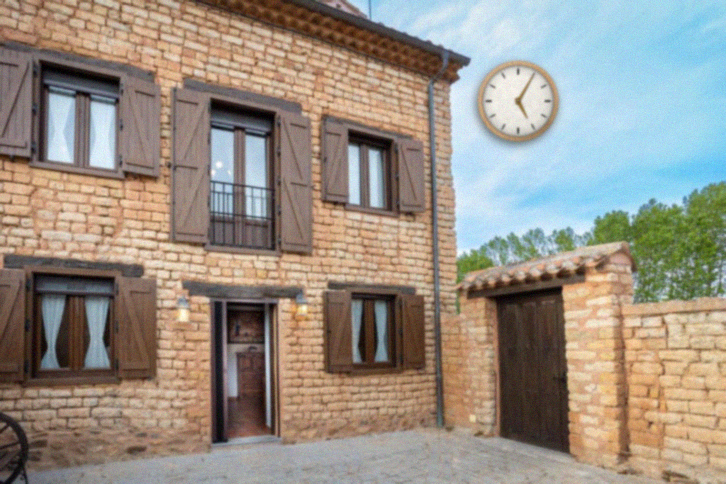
5:05
